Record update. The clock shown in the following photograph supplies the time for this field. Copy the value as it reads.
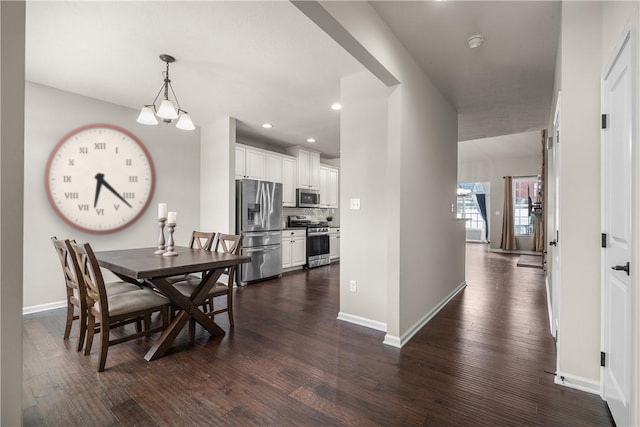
6:22
